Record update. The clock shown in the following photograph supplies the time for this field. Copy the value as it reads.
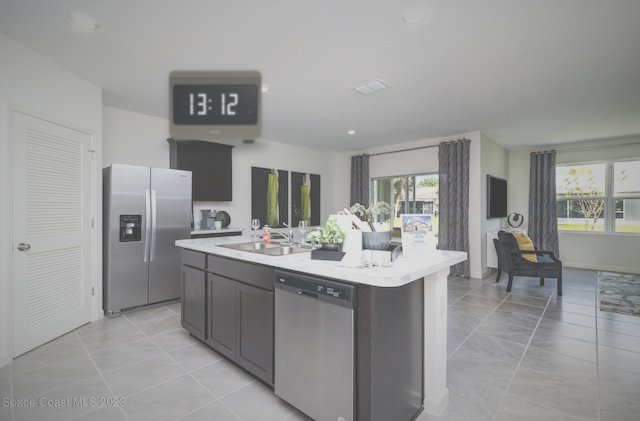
13:12
